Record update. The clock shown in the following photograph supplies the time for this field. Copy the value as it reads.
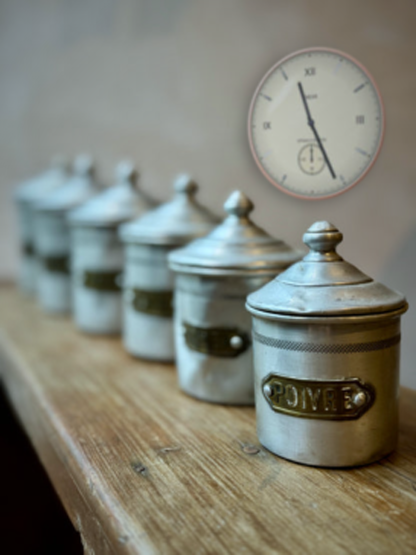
11:26
